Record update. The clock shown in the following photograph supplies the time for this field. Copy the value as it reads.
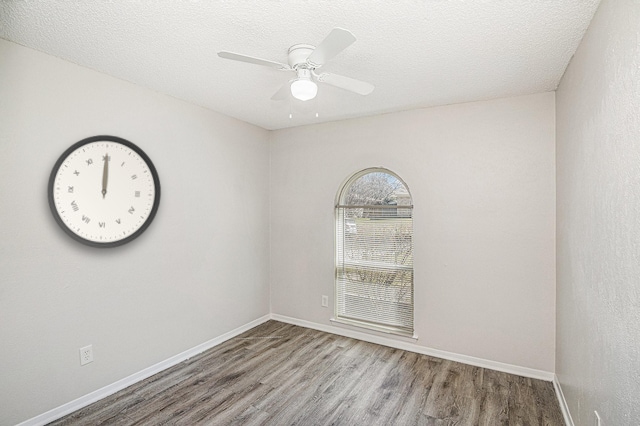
12:00
